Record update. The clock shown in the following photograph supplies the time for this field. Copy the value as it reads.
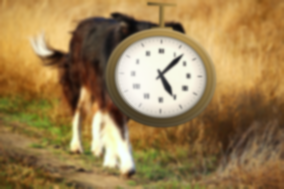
5:07
